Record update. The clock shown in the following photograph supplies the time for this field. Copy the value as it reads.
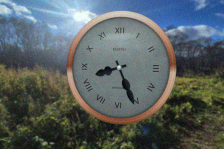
8:26
